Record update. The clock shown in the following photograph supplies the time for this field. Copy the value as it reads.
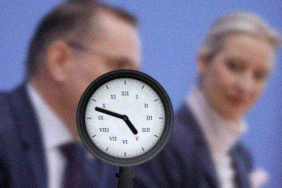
4:48
